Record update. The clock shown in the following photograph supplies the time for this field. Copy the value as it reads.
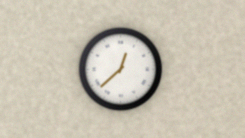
12:38
